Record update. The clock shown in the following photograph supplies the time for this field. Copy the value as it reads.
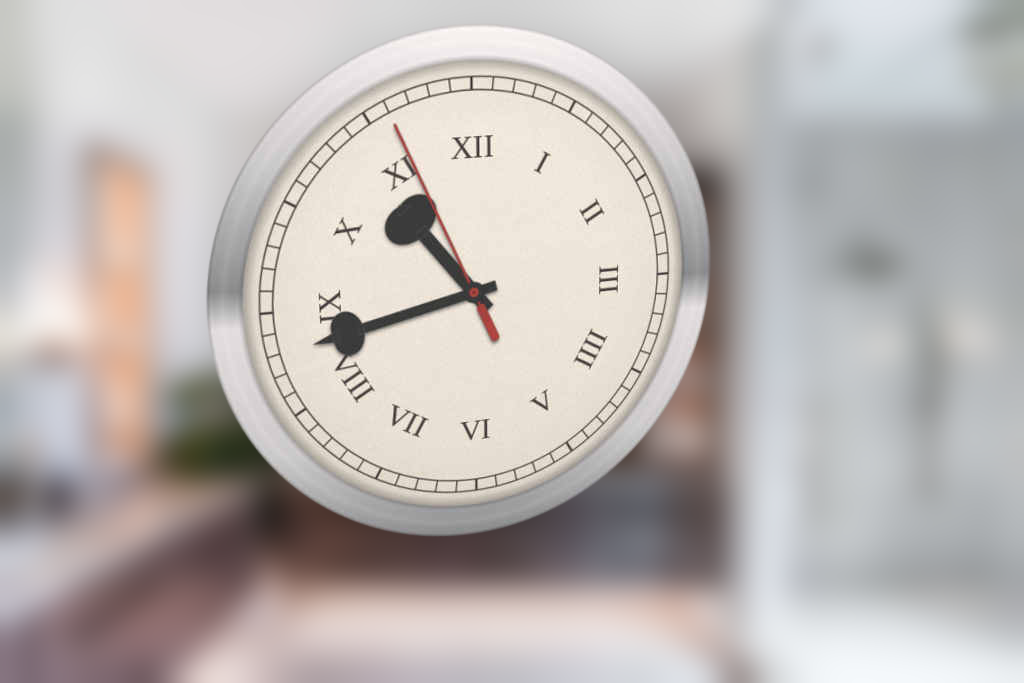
10:42:56
